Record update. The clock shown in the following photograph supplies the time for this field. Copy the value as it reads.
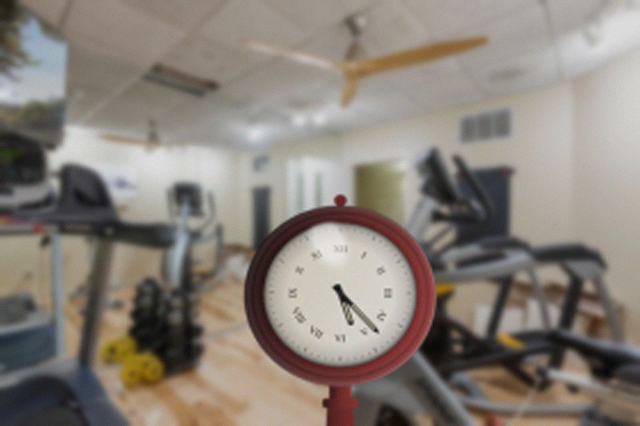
5:23
